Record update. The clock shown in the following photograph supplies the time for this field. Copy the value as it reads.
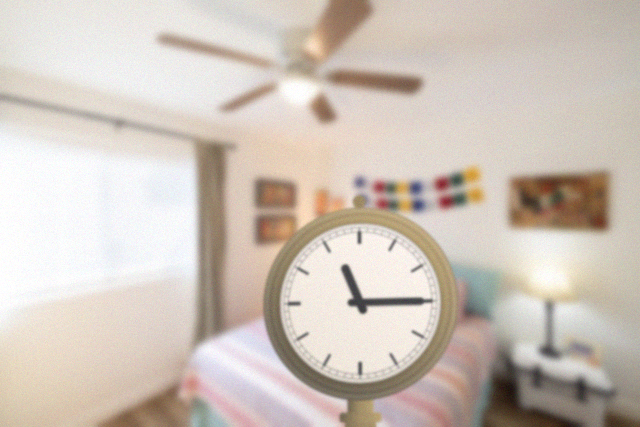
11:15
